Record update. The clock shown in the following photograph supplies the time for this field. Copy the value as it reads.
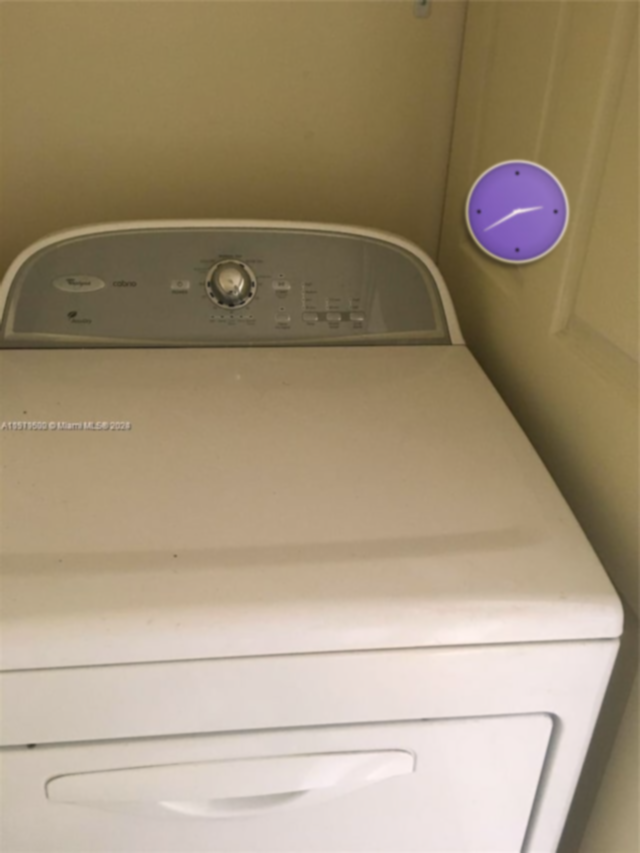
2:40
